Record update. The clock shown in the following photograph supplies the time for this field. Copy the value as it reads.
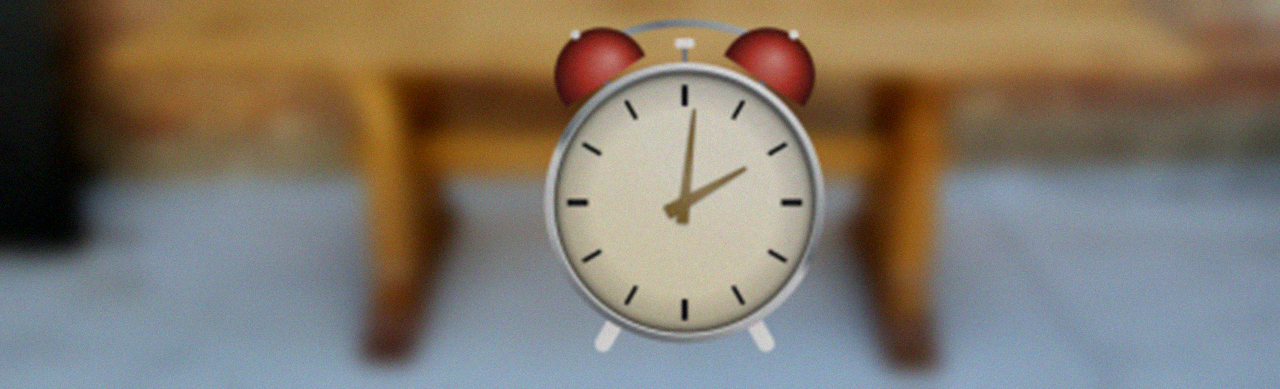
2:01
